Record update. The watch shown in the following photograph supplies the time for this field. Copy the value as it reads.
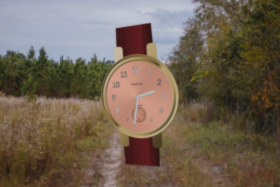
2:32
